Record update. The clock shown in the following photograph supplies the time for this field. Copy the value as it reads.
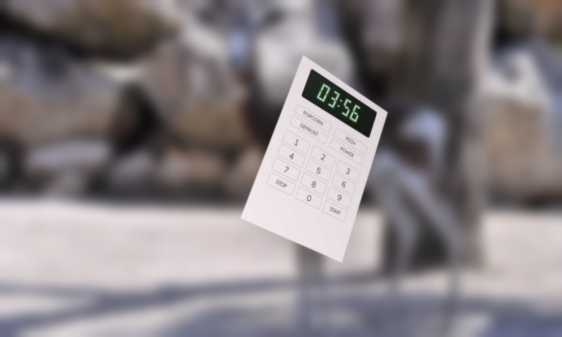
3:56
